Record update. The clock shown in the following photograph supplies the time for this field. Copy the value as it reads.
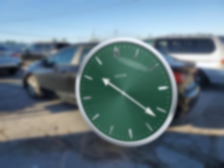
10:22
